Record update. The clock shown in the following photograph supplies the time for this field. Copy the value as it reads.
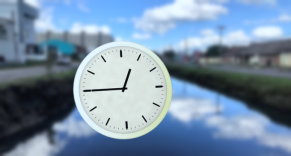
12:45
